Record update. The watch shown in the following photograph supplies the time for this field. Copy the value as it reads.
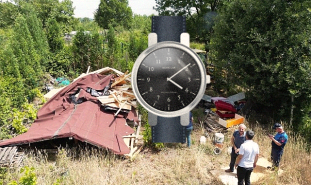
4:09
